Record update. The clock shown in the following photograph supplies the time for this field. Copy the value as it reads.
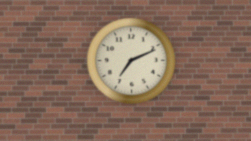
7:11
